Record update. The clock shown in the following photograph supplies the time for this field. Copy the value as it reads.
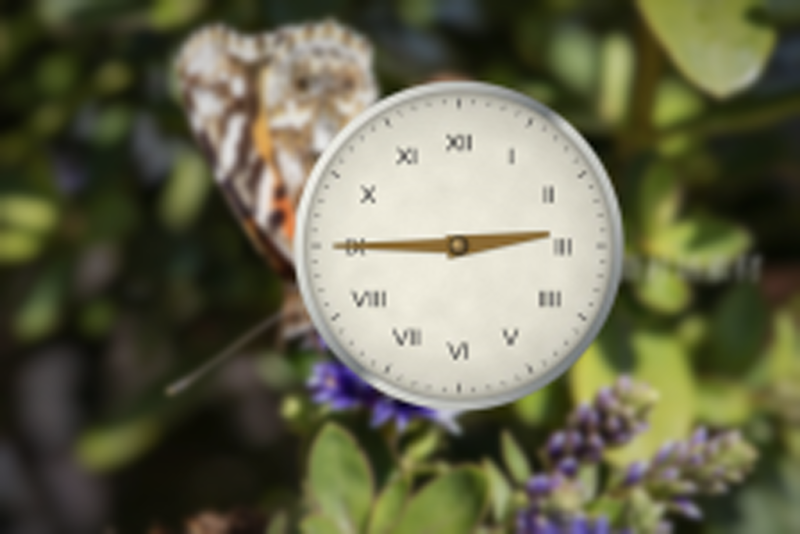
2:45
